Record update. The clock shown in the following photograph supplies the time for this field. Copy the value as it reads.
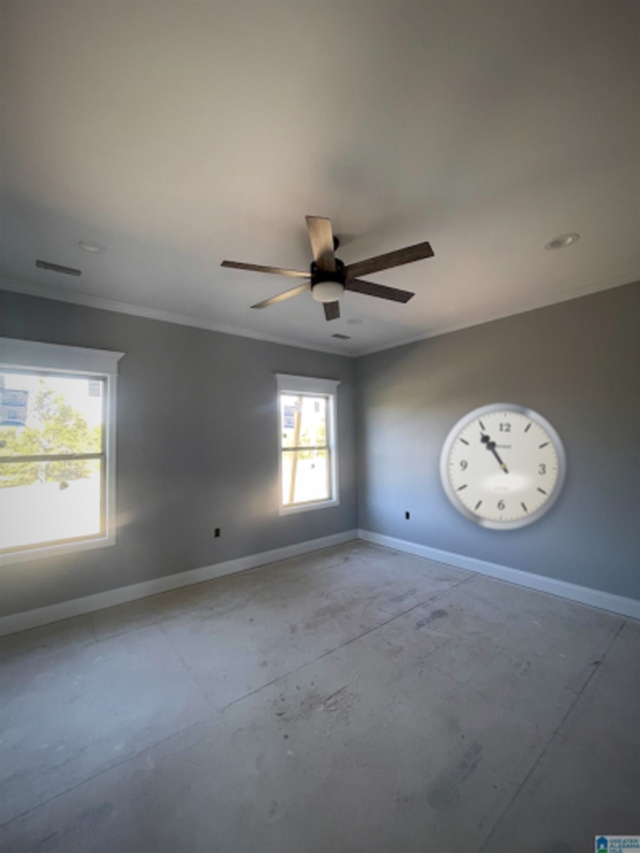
10:54
